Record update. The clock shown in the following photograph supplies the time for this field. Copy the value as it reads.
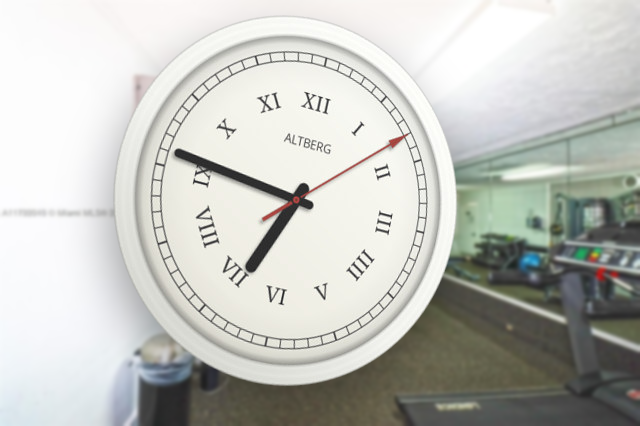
6:46:08
